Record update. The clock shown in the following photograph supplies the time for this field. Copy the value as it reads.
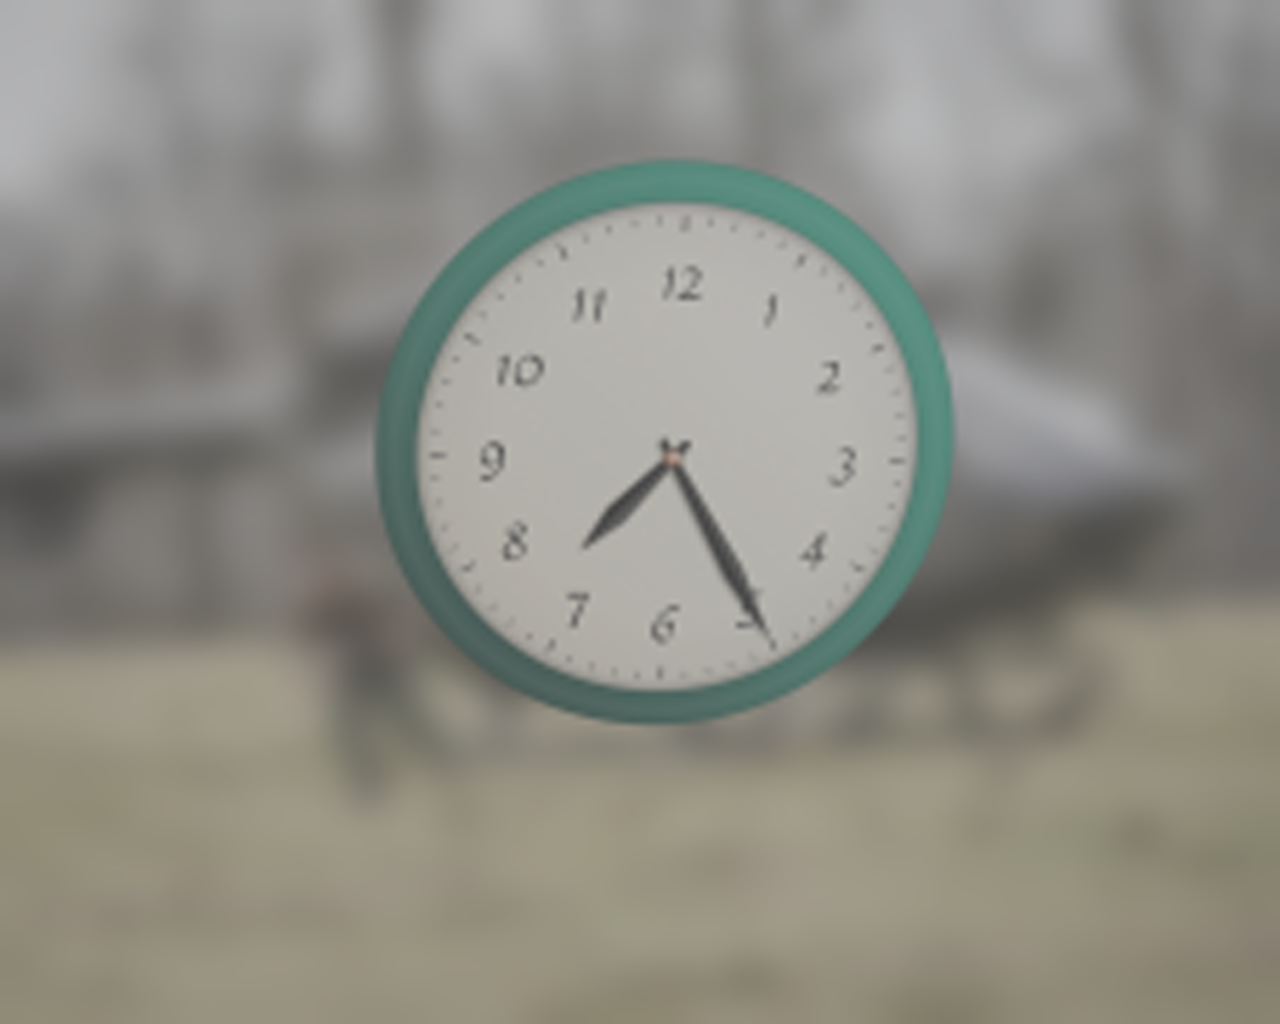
7:25
